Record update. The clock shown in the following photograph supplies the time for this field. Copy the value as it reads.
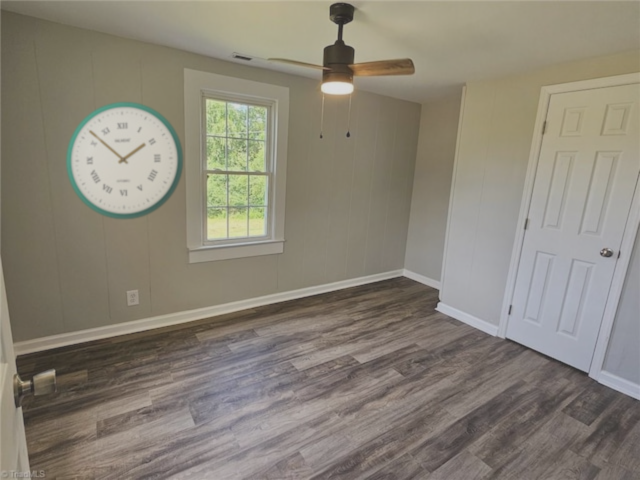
1:52
